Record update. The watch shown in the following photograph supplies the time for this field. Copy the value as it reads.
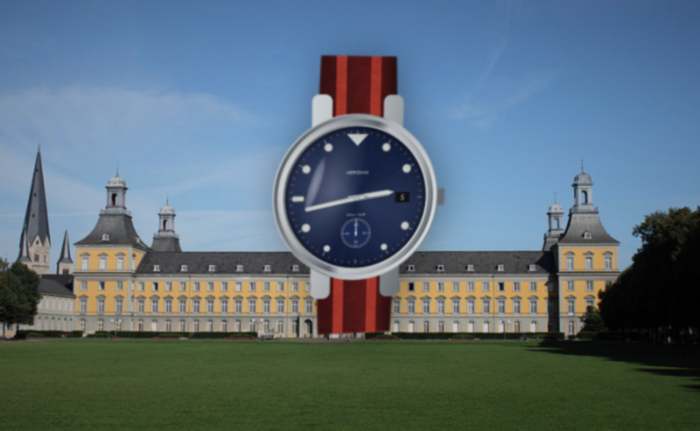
2:43
